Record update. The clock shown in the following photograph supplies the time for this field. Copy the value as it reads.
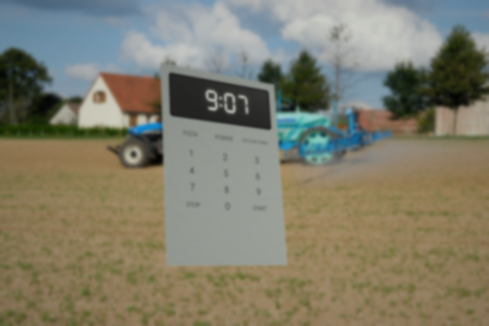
9:07
